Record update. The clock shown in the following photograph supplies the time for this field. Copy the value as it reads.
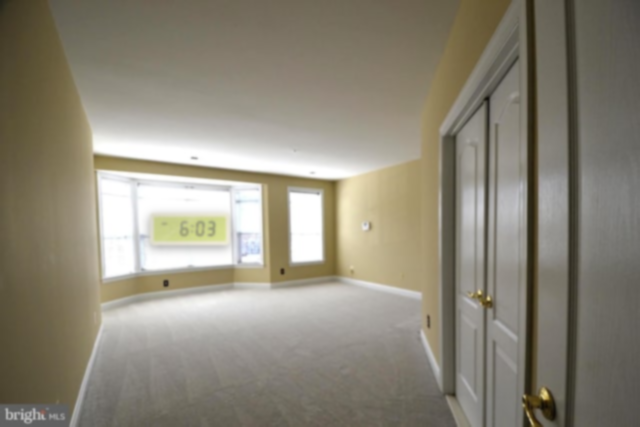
6:03
